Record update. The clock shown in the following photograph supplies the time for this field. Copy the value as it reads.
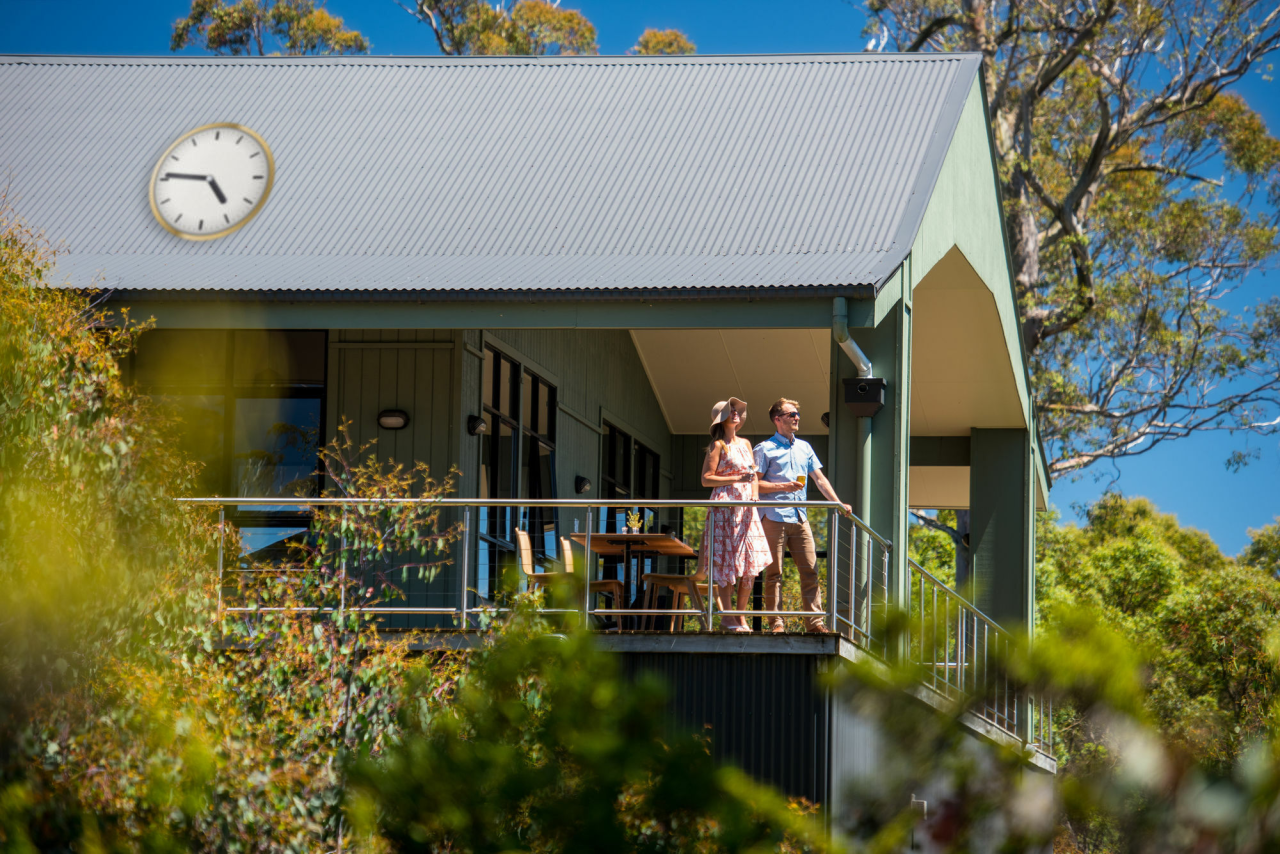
4:46
